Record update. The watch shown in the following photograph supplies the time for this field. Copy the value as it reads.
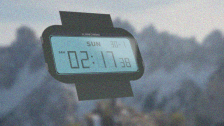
2:17:38
